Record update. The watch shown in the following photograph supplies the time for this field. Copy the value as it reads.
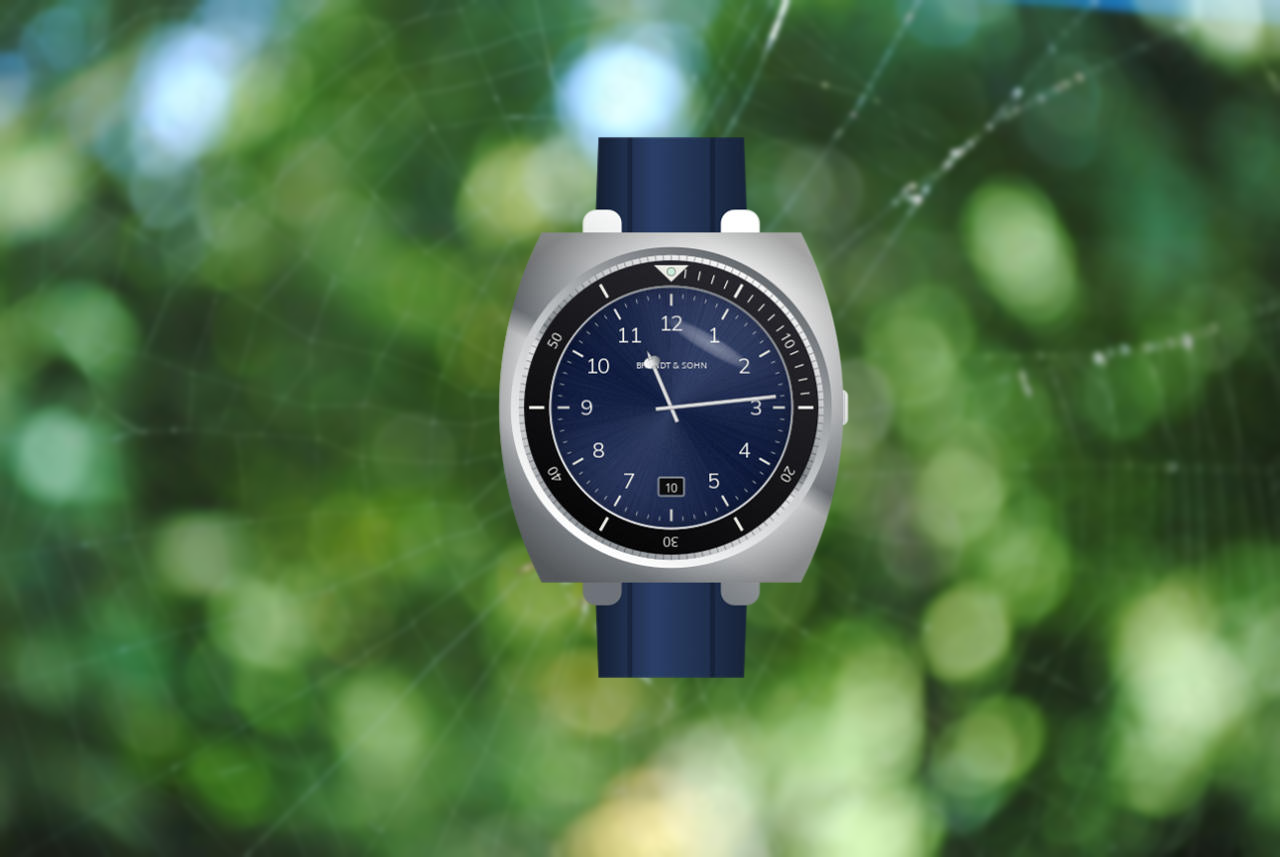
11:14
